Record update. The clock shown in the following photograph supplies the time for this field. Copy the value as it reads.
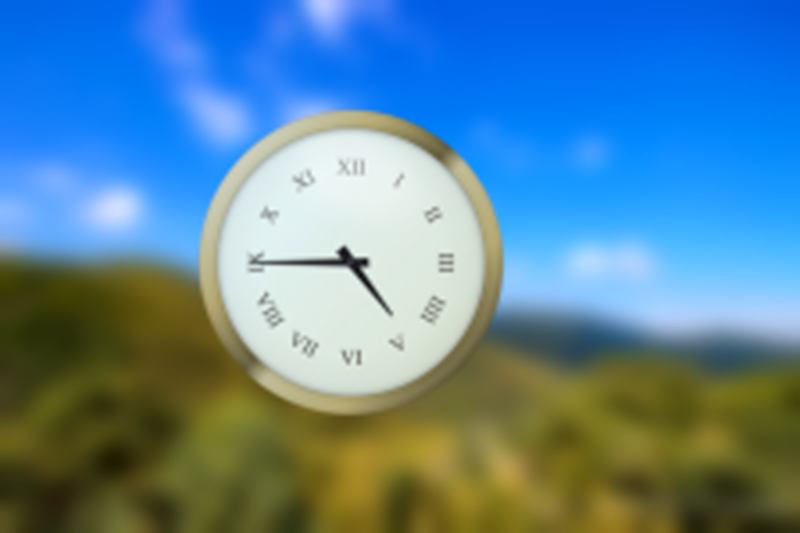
4:45
